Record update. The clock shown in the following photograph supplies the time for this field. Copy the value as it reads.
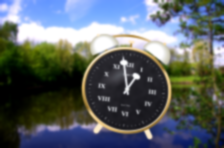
12:58
